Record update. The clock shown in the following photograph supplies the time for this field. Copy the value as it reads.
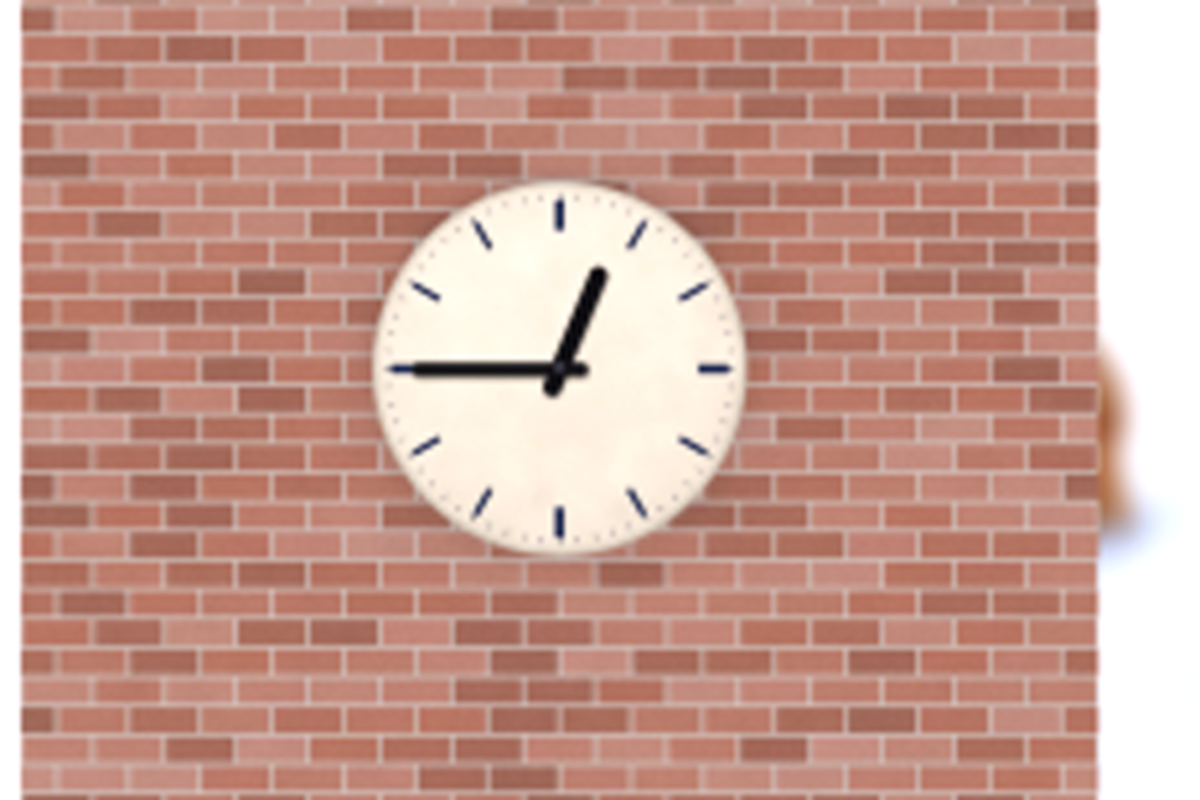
12:45
